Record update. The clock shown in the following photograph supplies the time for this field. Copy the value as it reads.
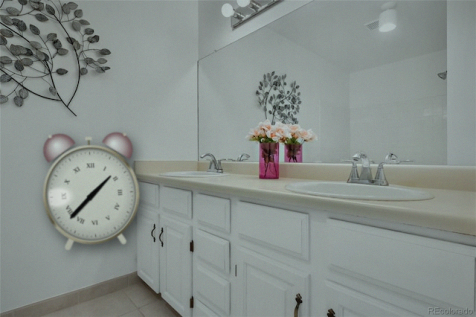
1:38
